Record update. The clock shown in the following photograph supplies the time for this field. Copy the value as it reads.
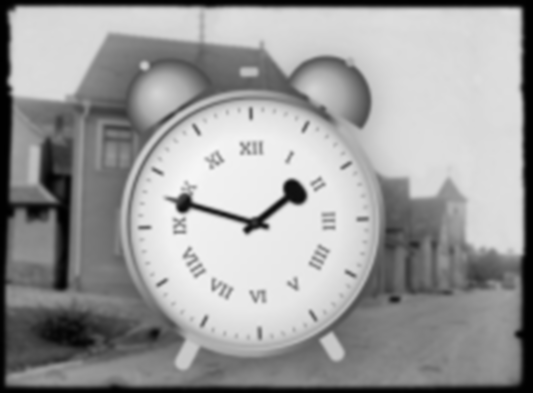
1:48
